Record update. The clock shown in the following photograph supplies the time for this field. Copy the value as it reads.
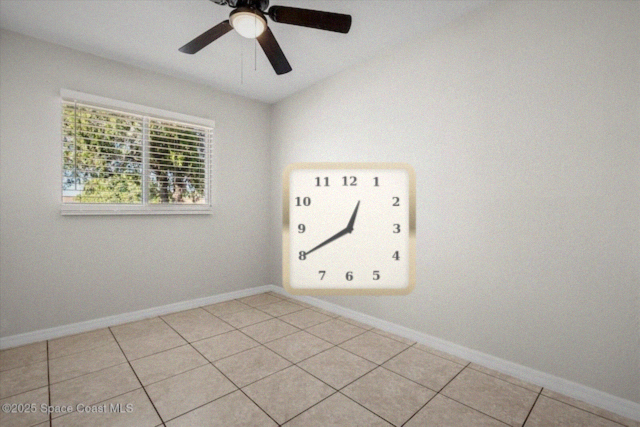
12:40
